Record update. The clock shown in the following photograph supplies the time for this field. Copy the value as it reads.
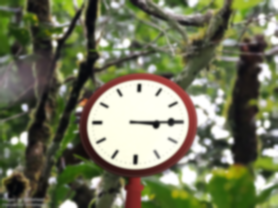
3:15
